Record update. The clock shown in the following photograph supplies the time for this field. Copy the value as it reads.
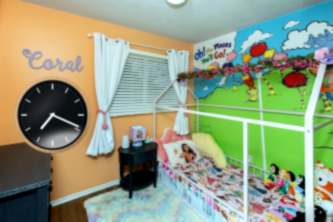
7:19
